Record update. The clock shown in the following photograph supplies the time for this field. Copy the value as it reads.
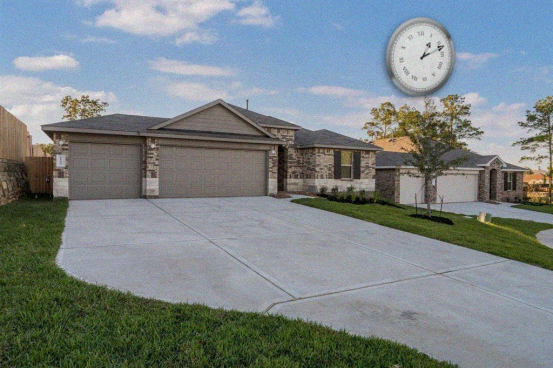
1:12
